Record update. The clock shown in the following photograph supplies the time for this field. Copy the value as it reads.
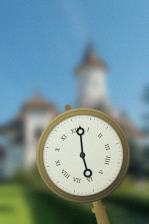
6:02
